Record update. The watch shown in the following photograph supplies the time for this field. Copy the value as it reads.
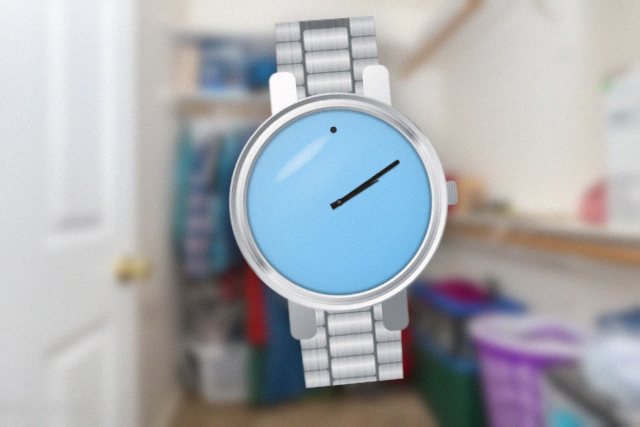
2:10
